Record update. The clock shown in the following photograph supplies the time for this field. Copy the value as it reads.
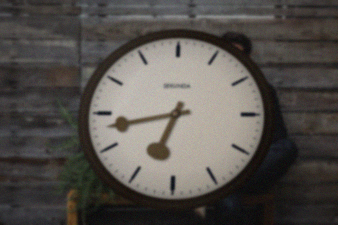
6:43
